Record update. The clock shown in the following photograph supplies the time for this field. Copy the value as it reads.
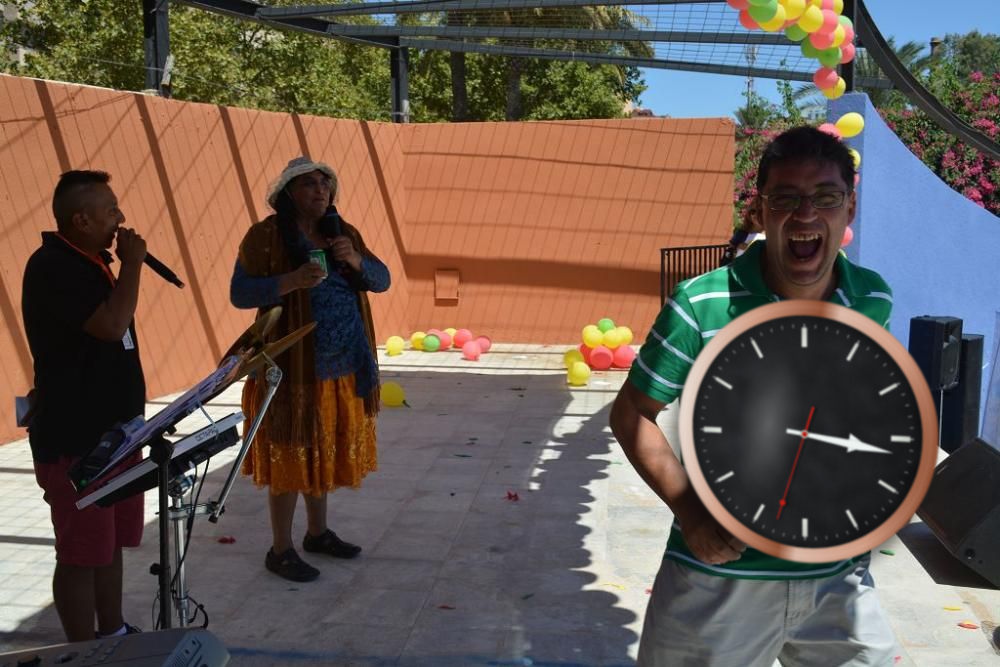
3:16:33
